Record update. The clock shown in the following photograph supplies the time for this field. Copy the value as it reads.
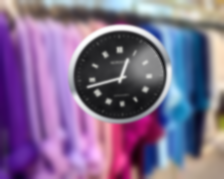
12:43
